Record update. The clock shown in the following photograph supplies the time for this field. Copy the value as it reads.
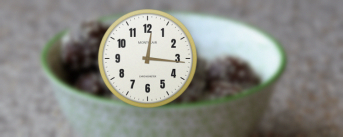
12:16
